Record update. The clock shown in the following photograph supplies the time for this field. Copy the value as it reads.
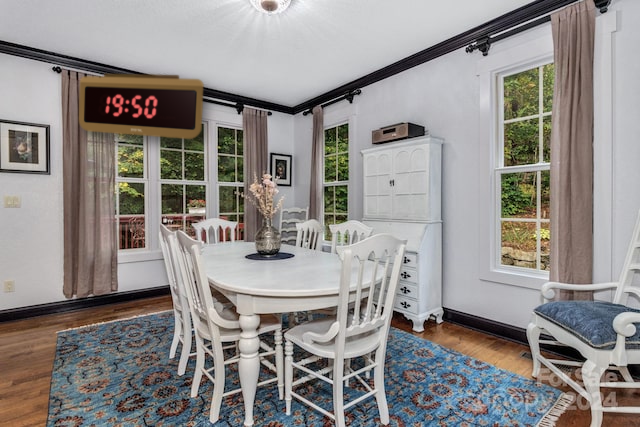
19:50
